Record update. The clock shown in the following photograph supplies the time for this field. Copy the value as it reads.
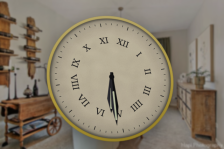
5:26
